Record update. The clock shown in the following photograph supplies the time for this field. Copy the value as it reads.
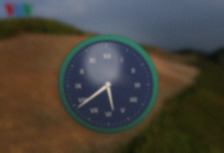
5:39
